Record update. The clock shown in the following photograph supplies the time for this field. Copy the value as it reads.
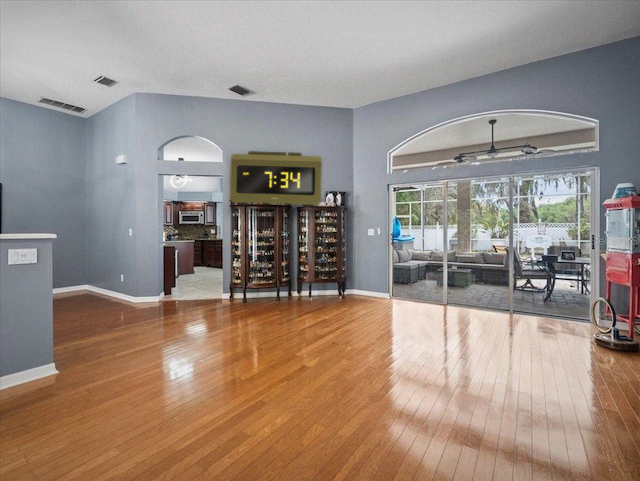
7:34
